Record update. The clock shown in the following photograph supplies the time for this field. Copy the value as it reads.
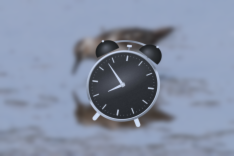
7:53
